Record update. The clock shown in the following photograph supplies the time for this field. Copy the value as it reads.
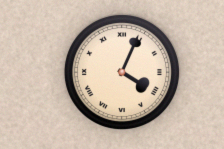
4:04
